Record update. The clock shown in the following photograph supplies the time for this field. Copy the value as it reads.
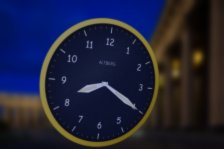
8:20
